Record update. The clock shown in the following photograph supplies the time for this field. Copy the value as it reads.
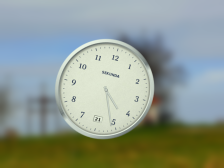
4:26
